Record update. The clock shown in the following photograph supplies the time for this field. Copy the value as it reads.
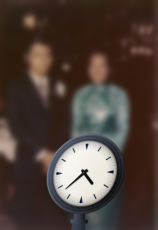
4:38
